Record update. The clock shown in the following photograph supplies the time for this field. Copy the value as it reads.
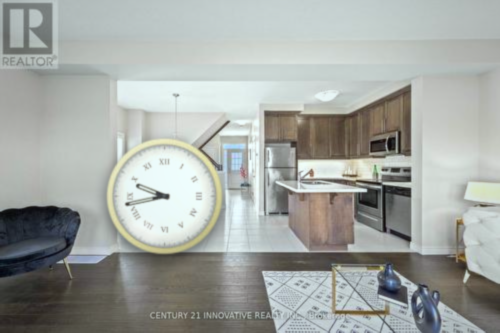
9:43
